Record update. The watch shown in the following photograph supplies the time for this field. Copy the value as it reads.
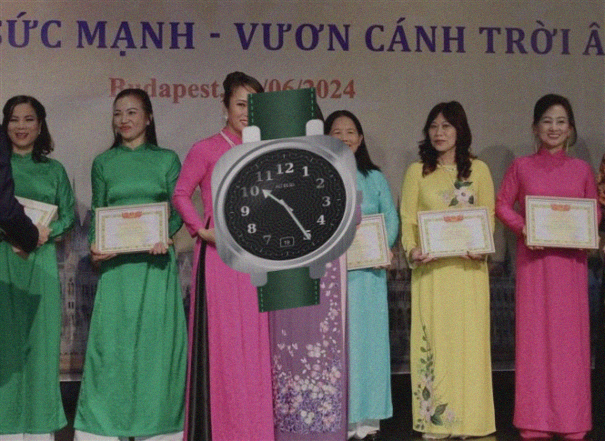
10:25
